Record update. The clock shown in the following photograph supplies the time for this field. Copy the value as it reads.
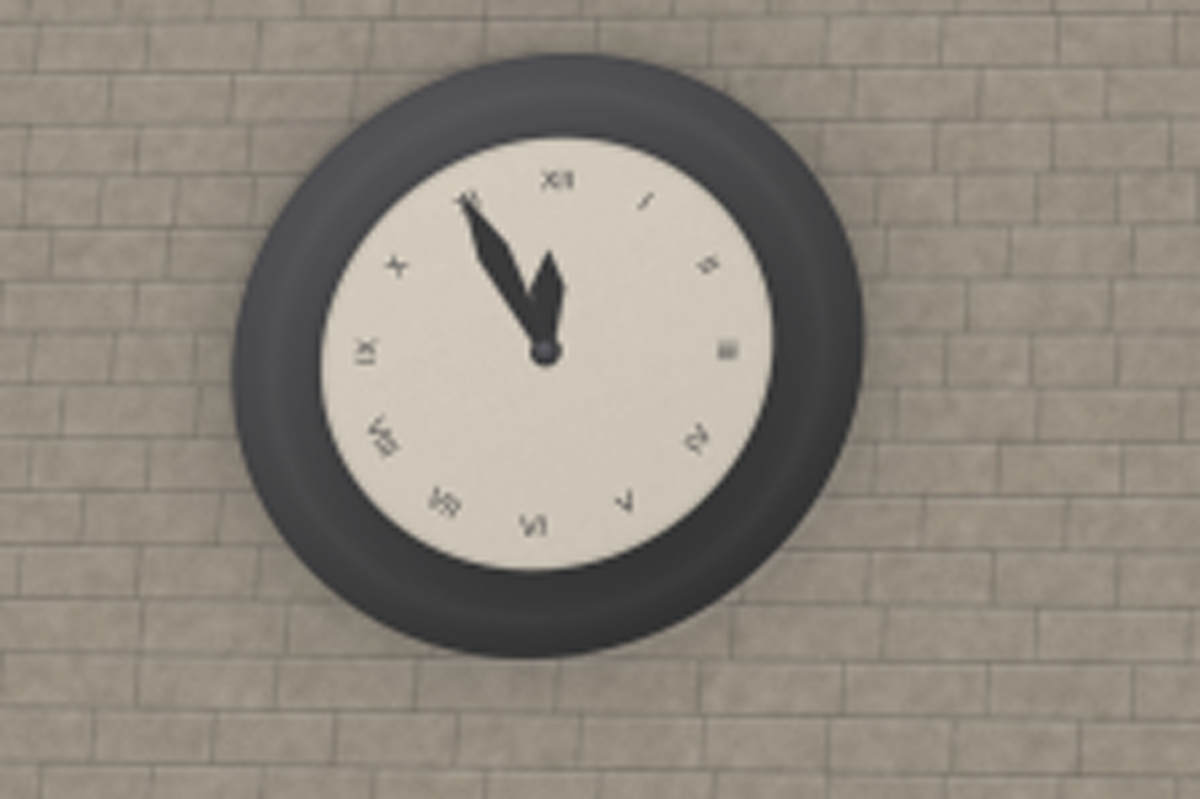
11:55
